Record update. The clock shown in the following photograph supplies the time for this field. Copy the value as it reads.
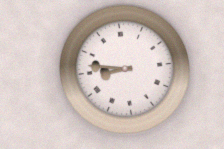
8:47
